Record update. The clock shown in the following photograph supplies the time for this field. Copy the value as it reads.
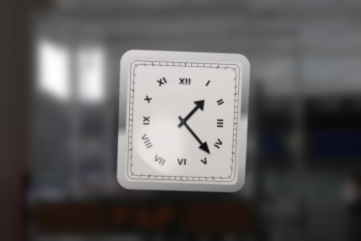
1:23
